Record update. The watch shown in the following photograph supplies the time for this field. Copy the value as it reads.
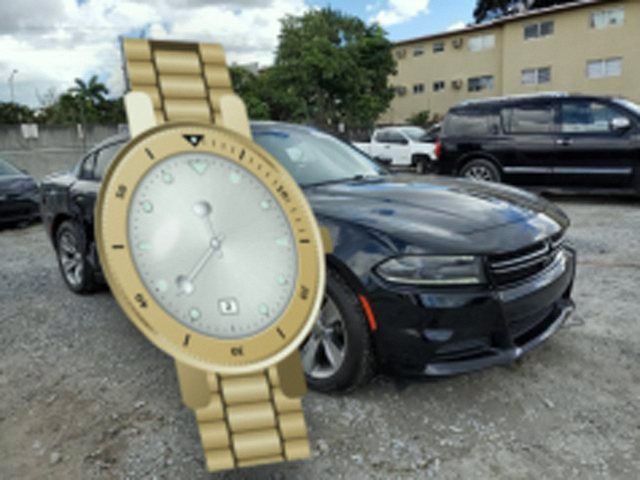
11:38
